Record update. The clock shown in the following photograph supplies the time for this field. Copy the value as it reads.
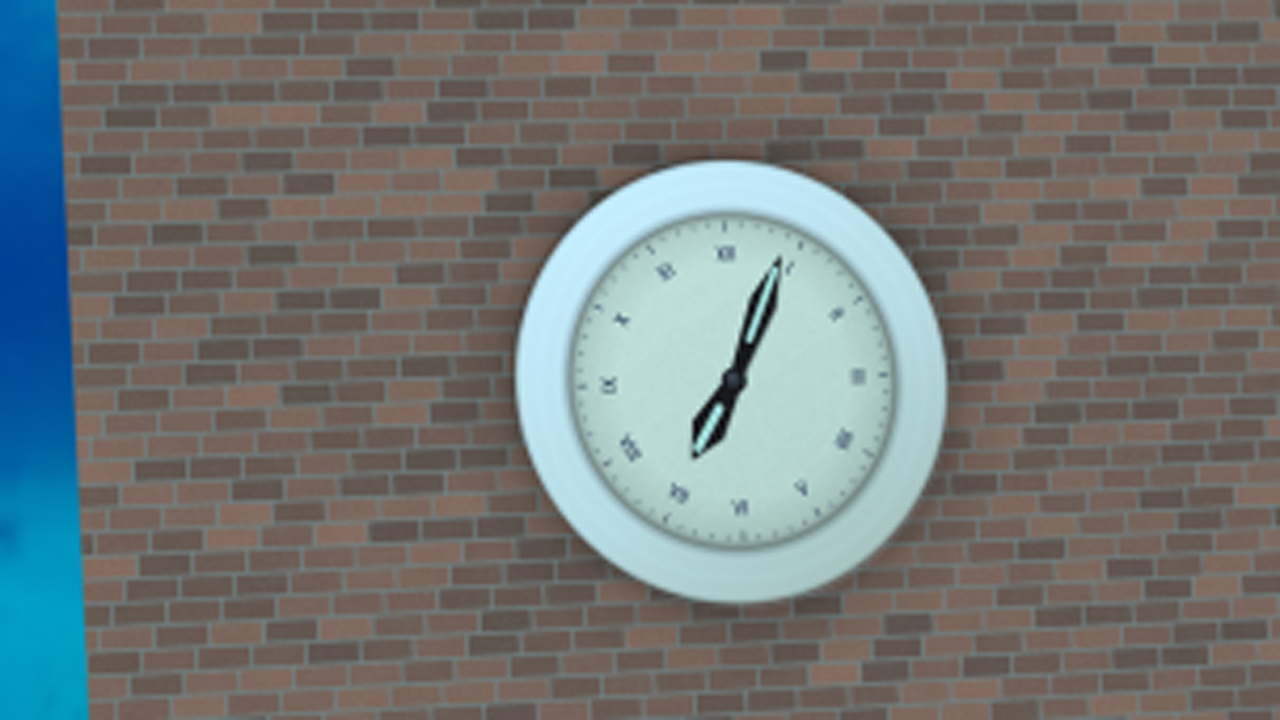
7:04
